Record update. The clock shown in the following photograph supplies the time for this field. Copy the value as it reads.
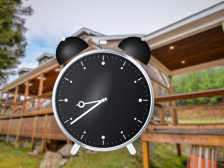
8:39
